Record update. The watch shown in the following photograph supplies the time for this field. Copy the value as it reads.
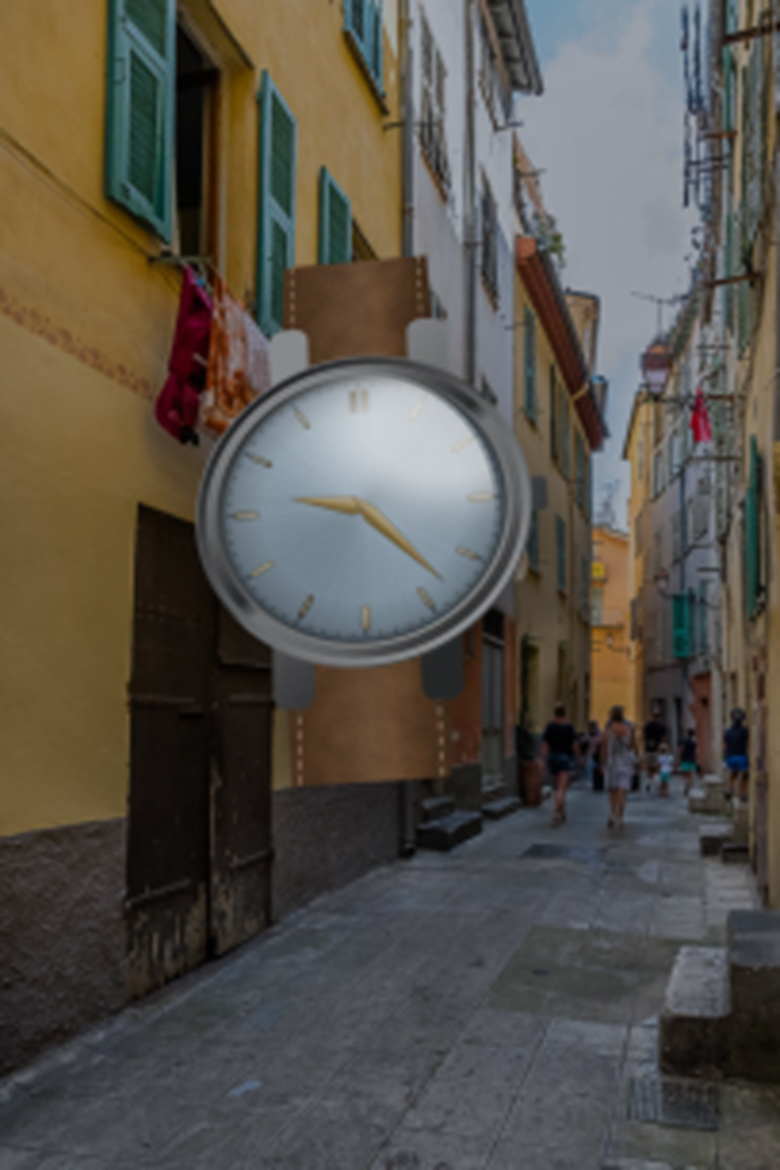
9:23
